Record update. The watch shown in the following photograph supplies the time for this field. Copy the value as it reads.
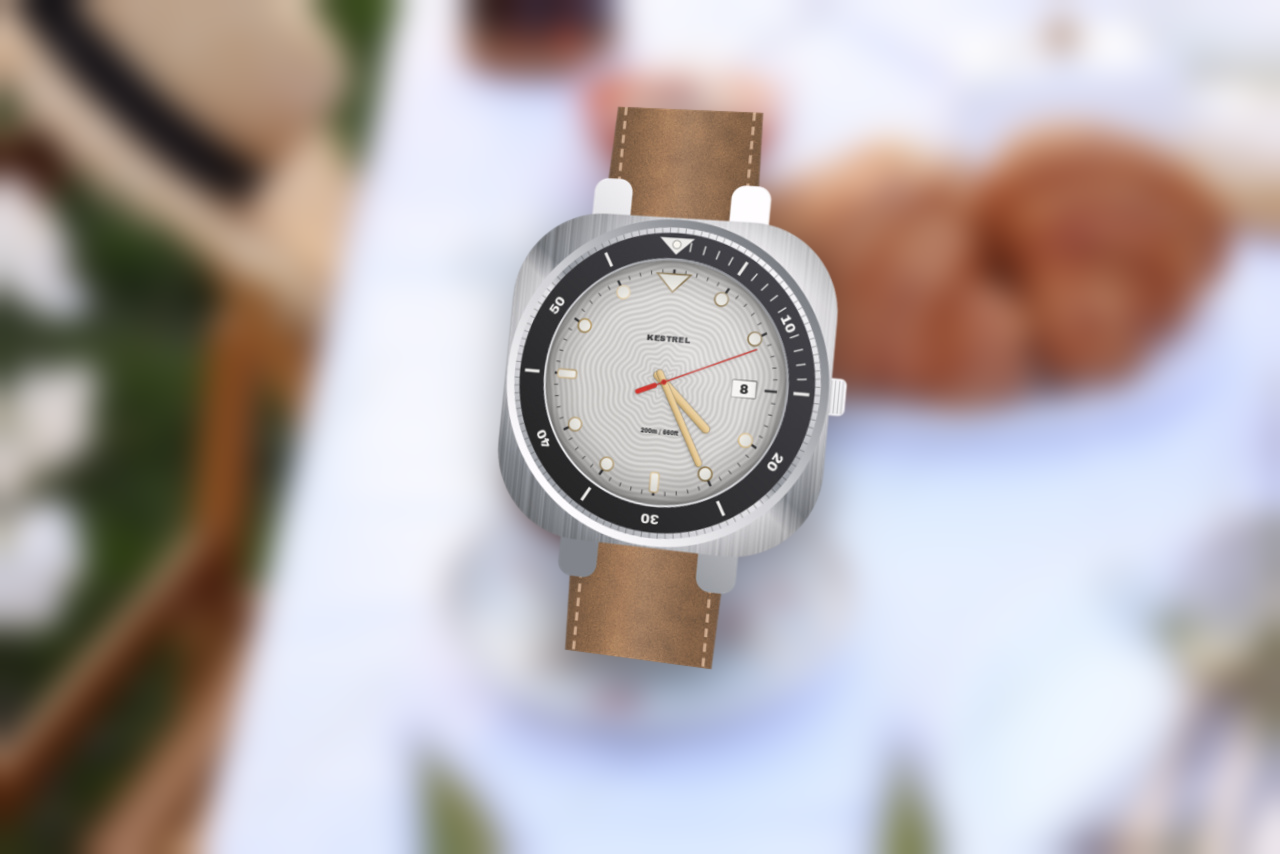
4:25:11
